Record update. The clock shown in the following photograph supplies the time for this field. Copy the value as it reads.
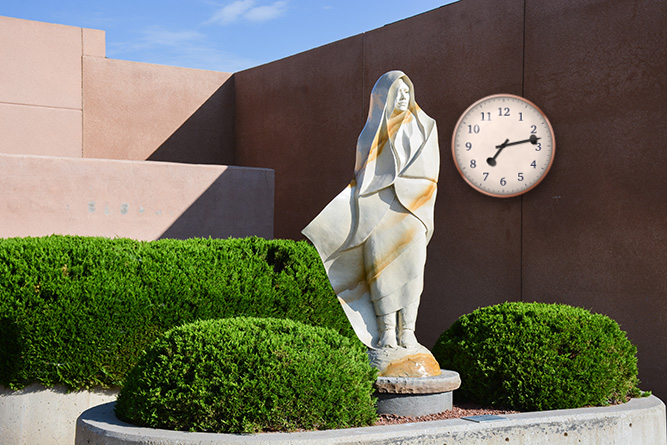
7:13
